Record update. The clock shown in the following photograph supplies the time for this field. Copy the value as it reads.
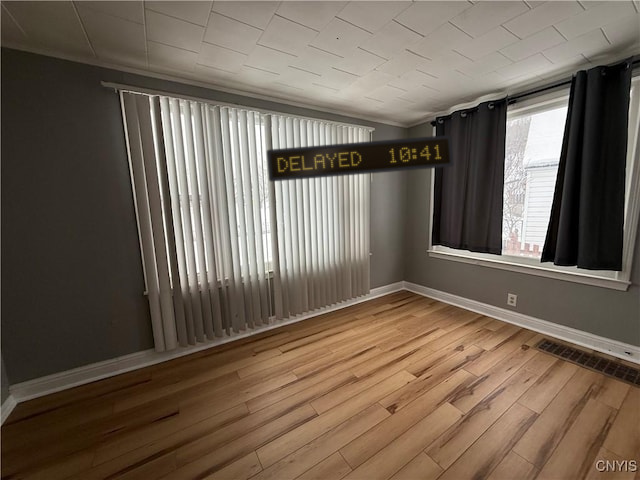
10:41
